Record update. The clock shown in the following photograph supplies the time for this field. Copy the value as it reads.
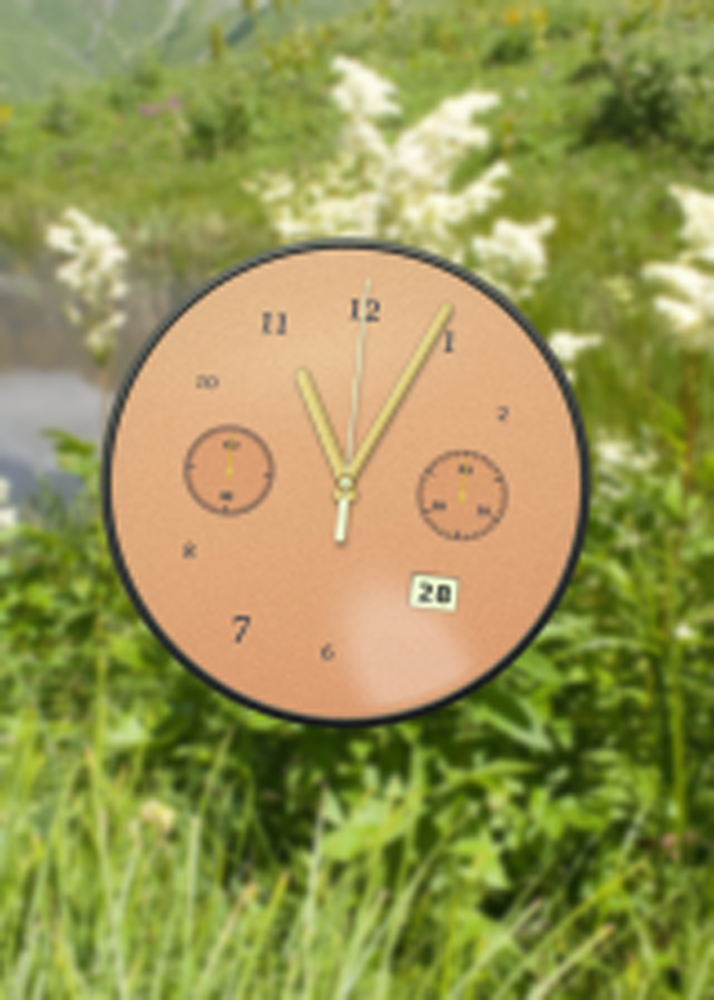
11:04
